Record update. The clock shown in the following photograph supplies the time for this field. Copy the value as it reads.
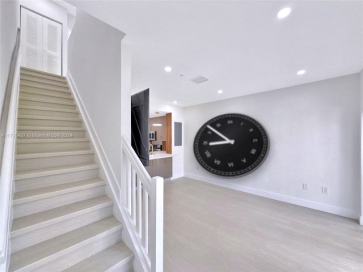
8:52
